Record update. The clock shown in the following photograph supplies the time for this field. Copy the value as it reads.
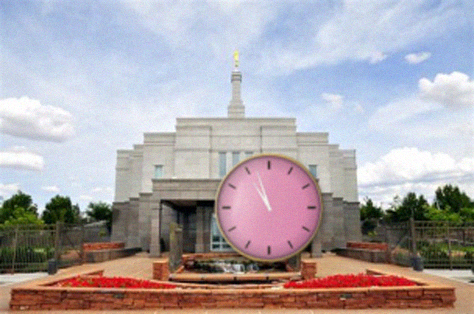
10:57
